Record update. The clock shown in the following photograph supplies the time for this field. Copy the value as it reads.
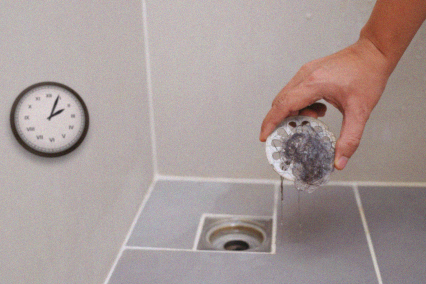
2:04
